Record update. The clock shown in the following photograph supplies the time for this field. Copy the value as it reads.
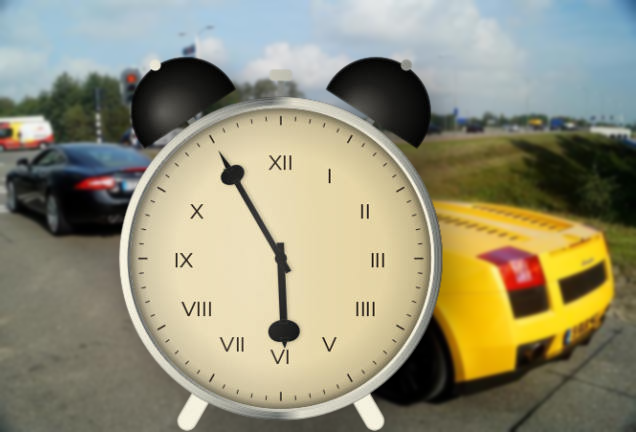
5:55
